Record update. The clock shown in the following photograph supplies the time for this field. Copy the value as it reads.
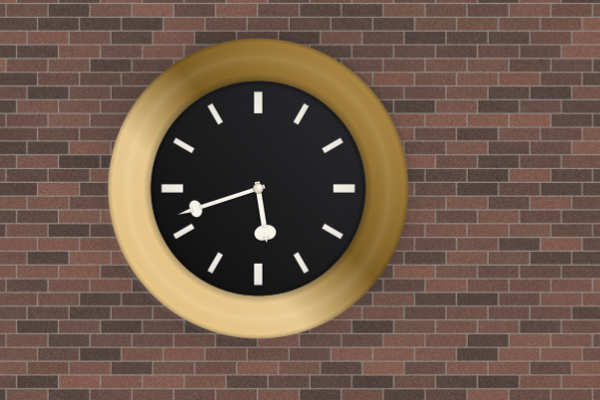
5:42
